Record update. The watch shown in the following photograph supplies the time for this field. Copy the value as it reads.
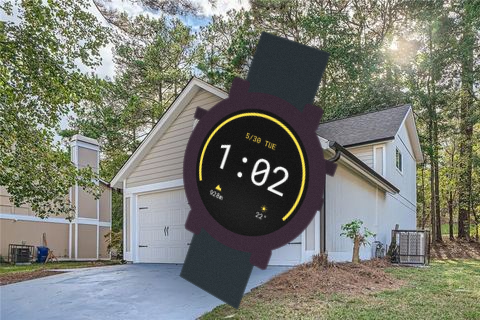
1:02
